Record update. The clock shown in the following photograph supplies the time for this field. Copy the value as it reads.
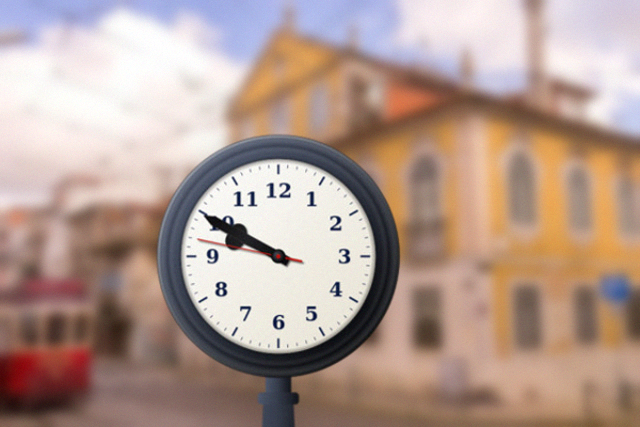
9:49:47
